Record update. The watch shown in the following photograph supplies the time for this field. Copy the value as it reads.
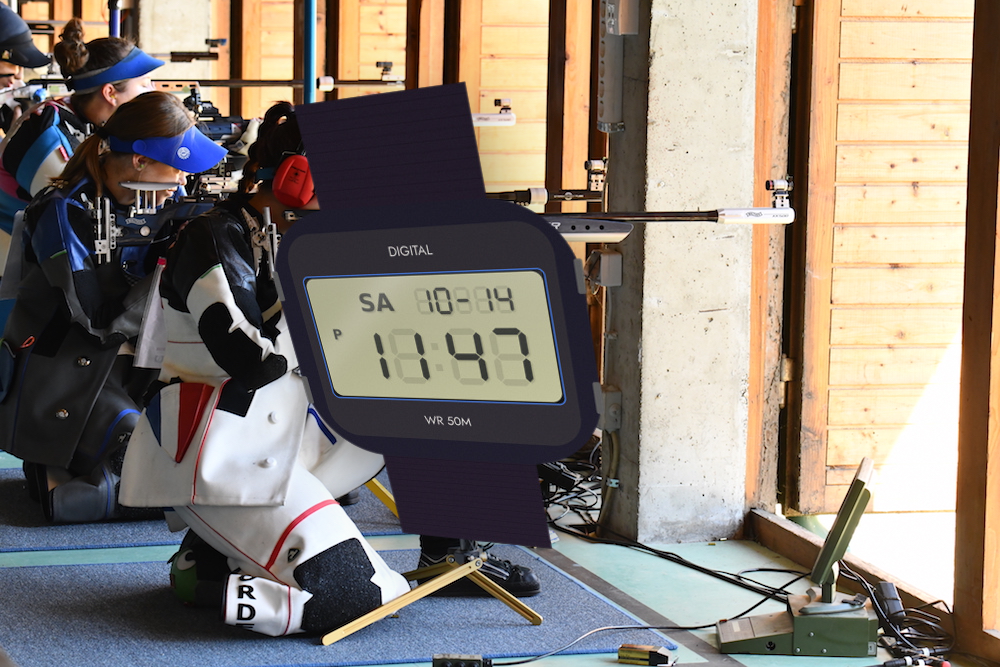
11:47
